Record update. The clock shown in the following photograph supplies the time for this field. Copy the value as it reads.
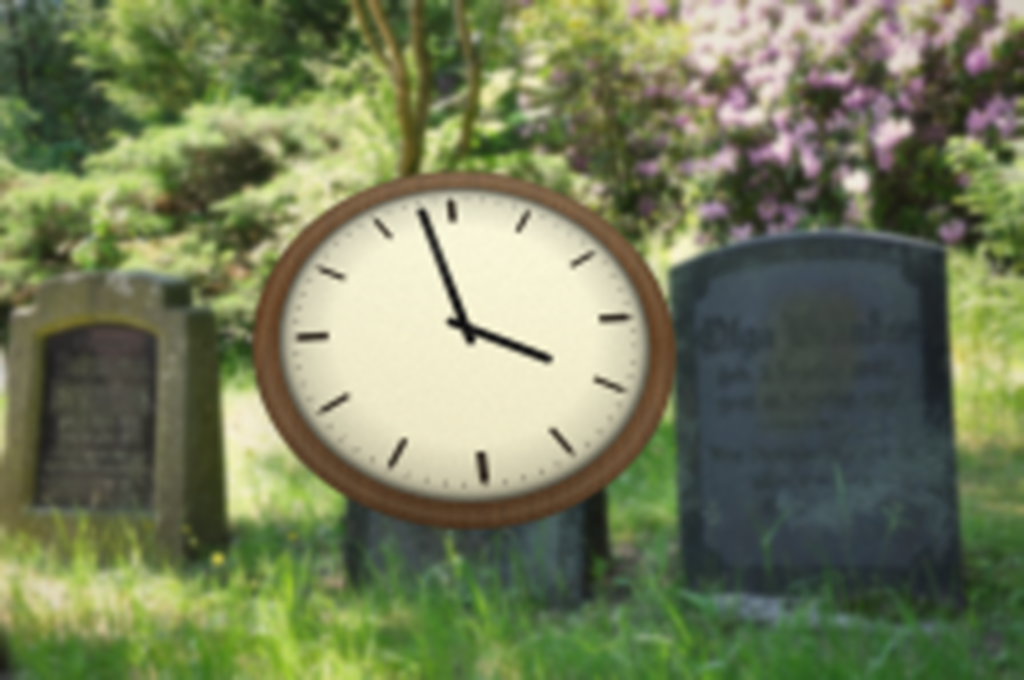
3:58
